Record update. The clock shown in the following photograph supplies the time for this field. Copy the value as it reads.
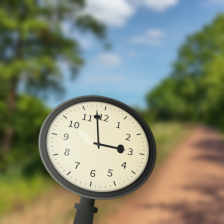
2:58
